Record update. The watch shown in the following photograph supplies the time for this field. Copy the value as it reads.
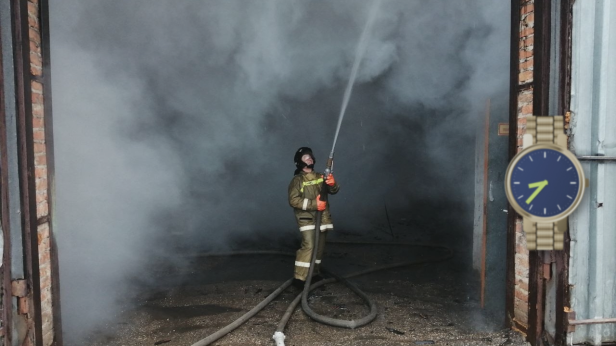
8:37
